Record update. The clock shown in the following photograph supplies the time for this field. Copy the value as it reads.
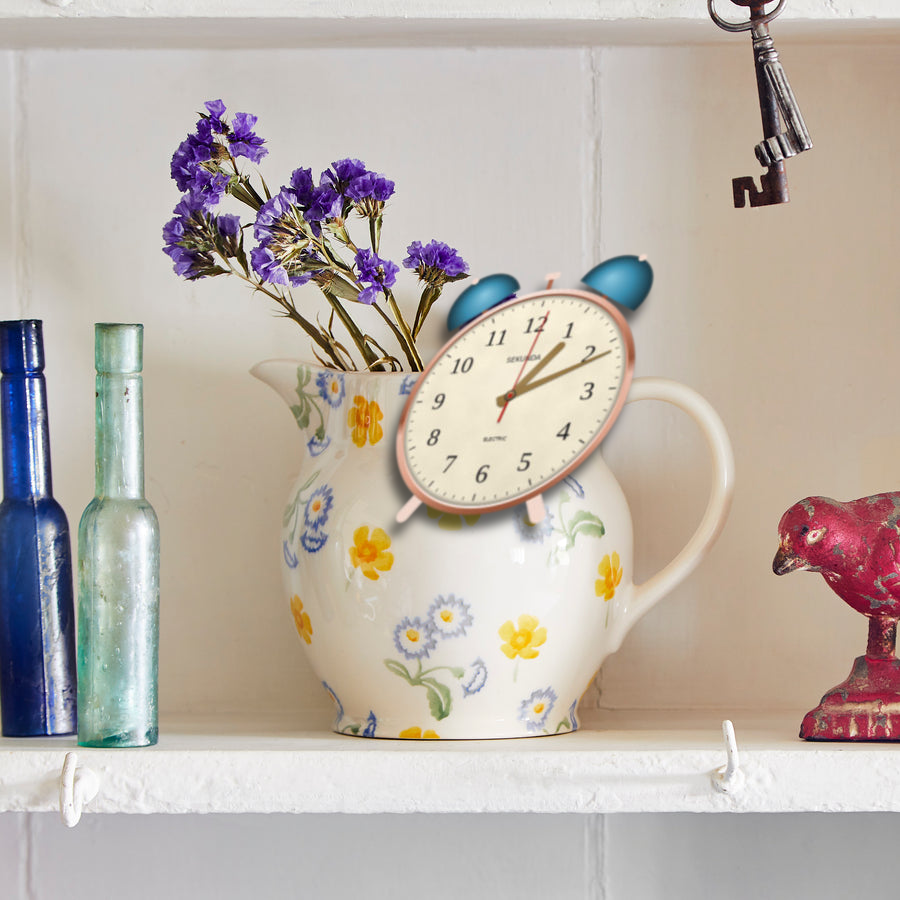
1:11:01
